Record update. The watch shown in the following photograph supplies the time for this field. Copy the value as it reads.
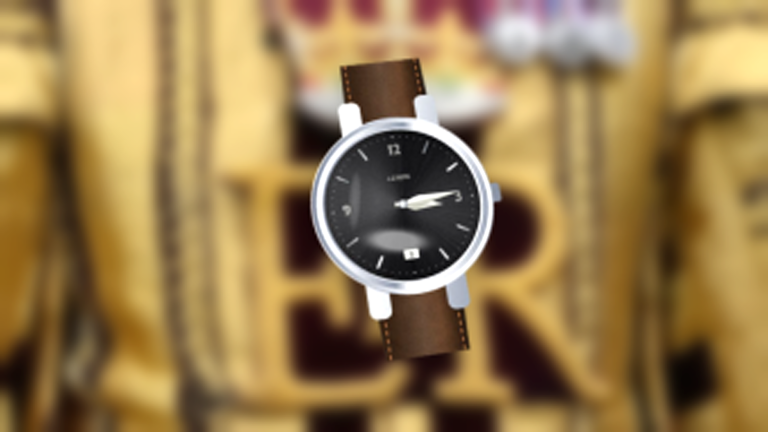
3:14
